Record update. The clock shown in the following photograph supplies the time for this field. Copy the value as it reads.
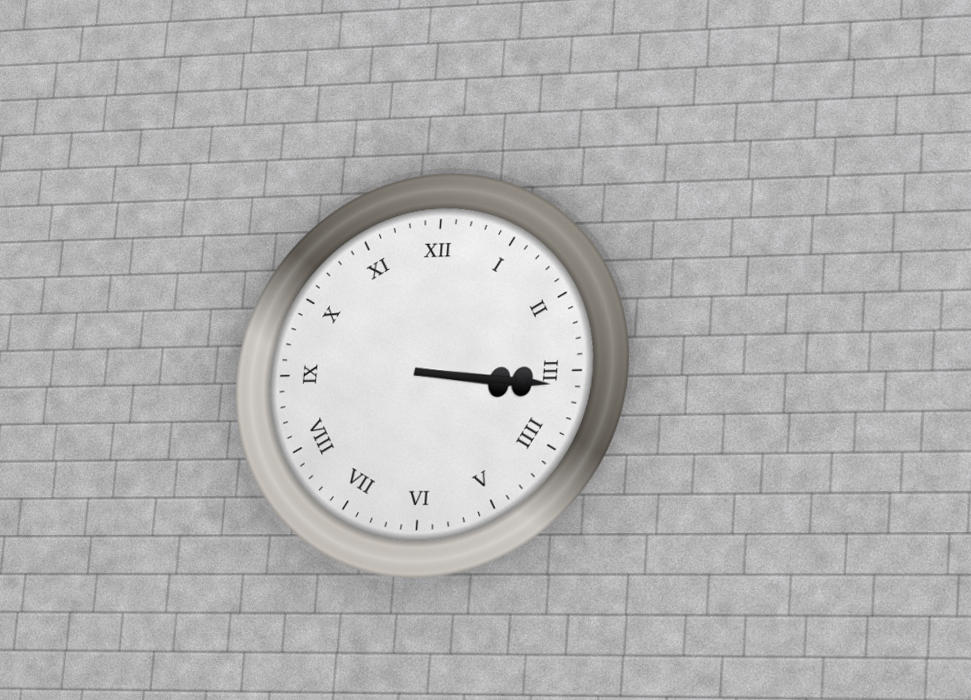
3:16
